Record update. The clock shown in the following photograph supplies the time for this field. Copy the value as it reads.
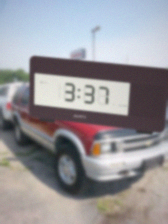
3:37
